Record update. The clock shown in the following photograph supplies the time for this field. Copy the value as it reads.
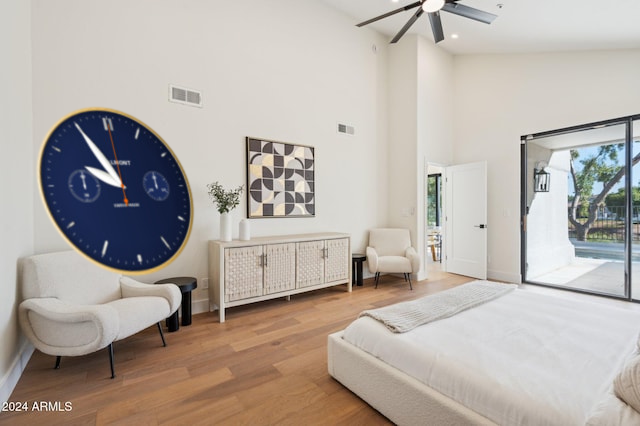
9:55
